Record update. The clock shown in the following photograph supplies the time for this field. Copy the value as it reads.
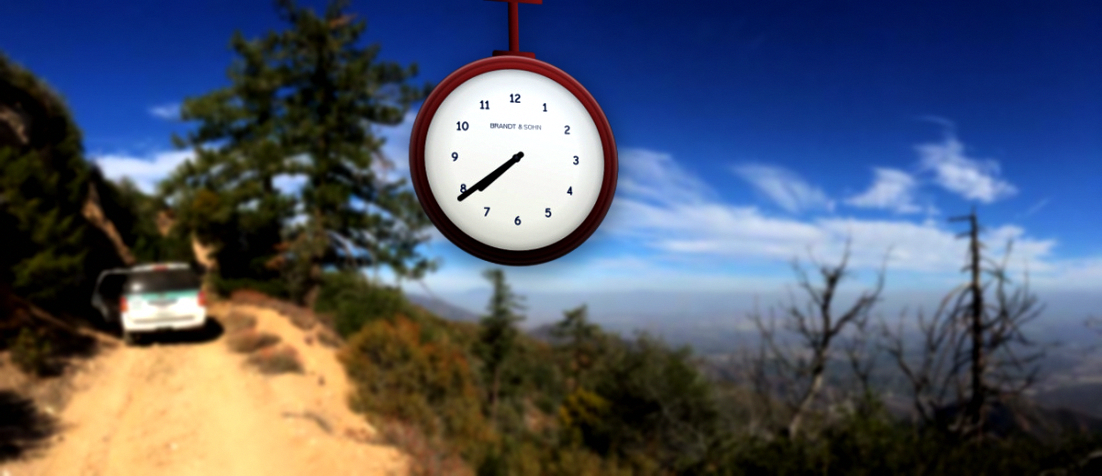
7:39
